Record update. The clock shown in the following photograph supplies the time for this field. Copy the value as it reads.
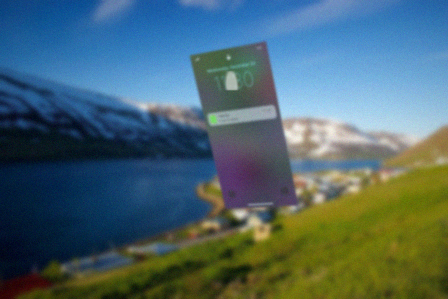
11:30
